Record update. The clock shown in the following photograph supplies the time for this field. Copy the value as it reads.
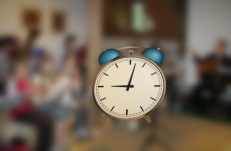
9:02
